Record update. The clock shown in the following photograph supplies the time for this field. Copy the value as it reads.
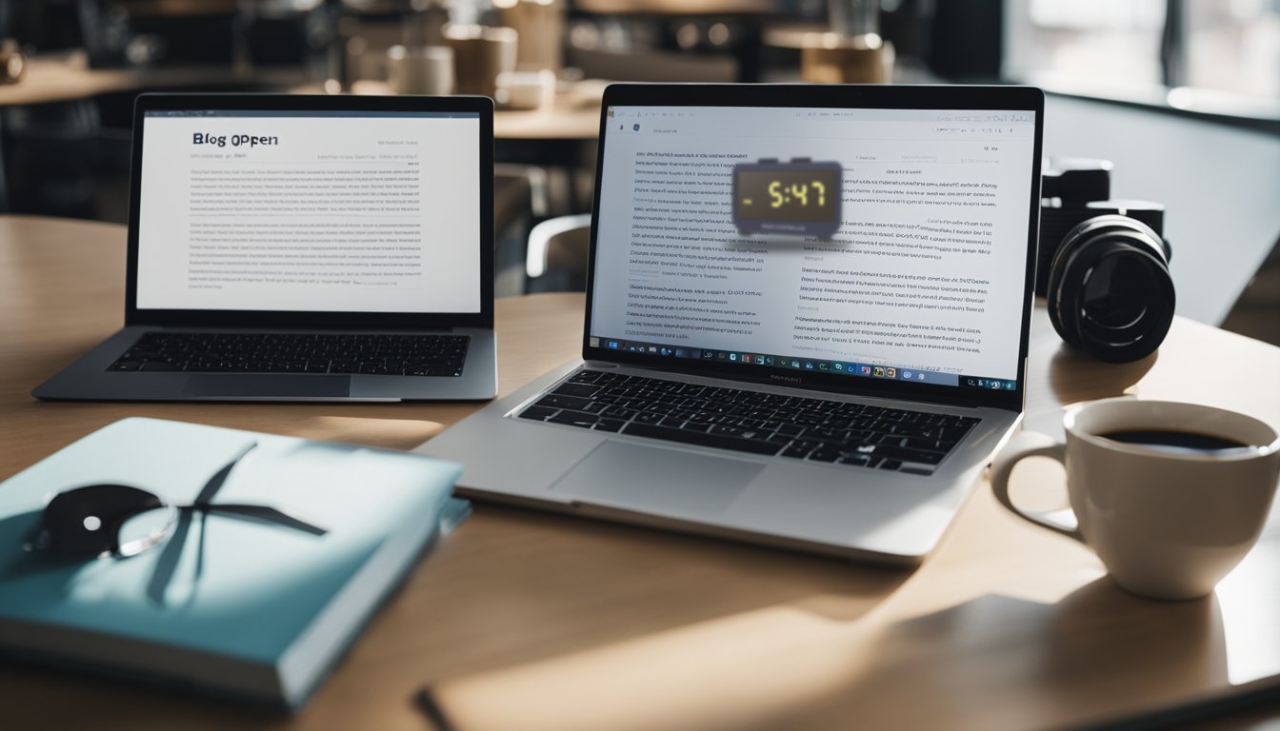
5:47
